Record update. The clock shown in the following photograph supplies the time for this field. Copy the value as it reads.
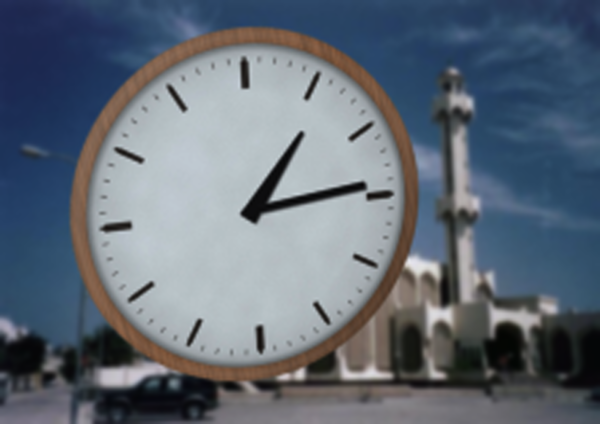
1:14
